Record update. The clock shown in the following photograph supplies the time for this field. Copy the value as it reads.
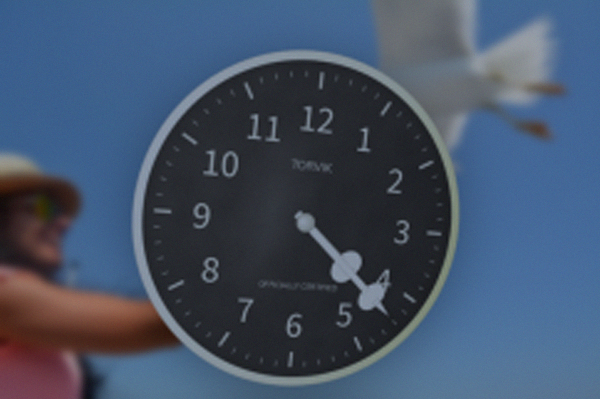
4:22
